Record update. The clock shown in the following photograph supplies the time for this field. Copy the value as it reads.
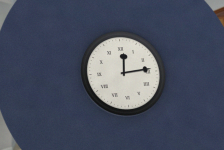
12:14
